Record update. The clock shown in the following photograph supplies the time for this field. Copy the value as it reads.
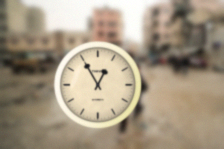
12:55
